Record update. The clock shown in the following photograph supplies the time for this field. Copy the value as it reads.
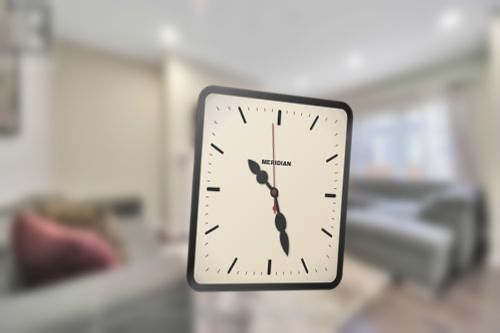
10:26:59
